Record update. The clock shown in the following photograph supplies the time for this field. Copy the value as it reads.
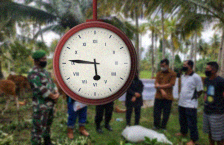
5:46
